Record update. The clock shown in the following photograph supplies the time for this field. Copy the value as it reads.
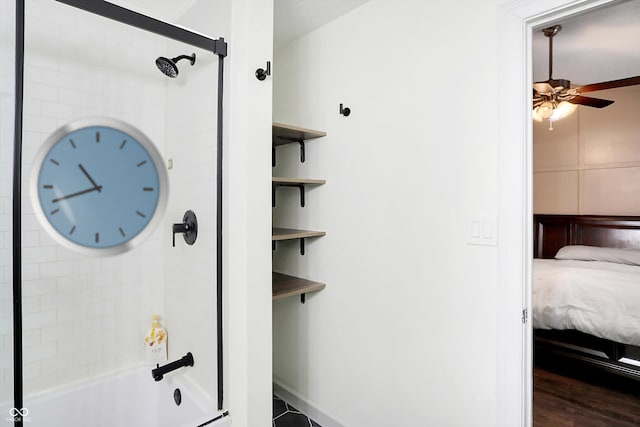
10:42
